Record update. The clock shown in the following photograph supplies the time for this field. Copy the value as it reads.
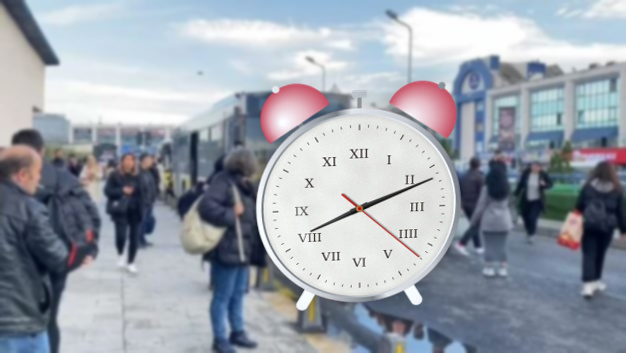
8:11:22
